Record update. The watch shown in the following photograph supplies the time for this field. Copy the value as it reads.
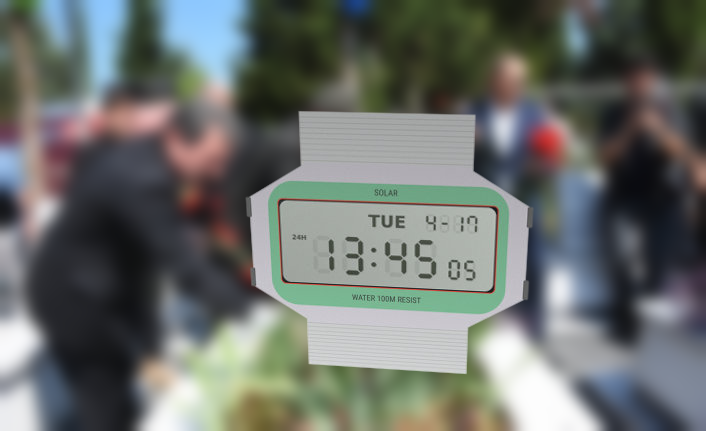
13:45:05
